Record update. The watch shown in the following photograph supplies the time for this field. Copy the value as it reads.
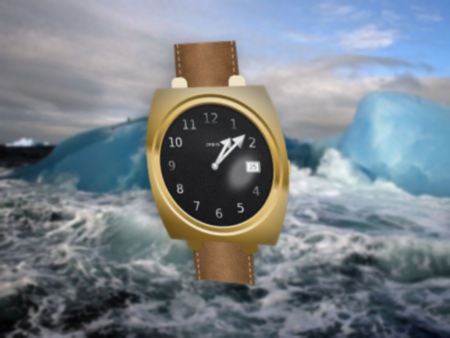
1:08
